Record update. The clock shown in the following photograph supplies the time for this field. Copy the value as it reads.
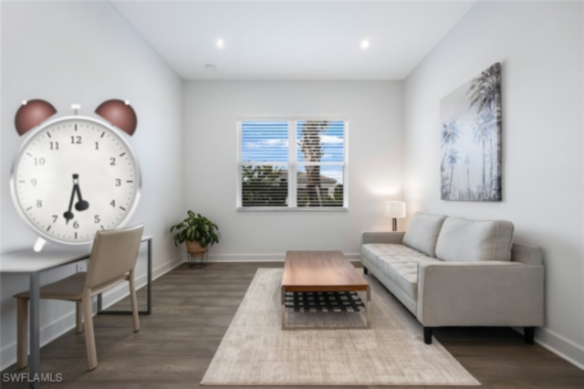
5:32
